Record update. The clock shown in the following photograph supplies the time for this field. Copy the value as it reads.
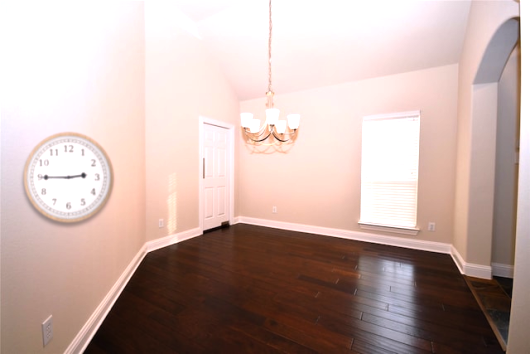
2:45
